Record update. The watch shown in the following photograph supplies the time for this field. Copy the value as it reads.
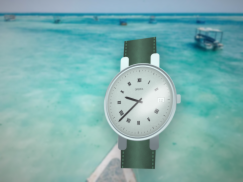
9:38
